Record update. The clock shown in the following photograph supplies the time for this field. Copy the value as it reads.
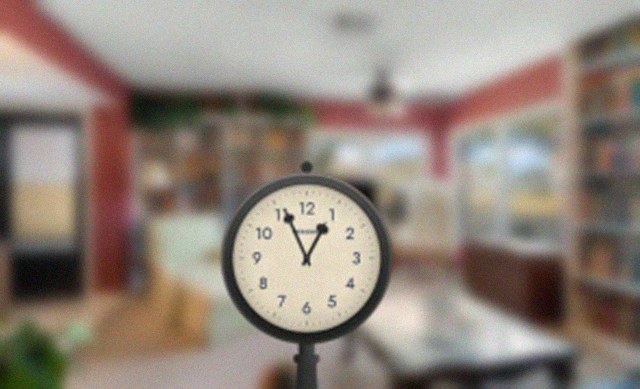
12:56
